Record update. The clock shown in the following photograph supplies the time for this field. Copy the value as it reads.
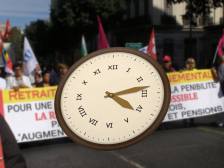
4:13
